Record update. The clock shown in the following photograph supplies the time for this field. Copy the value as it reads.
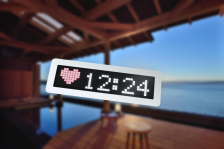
12:24
